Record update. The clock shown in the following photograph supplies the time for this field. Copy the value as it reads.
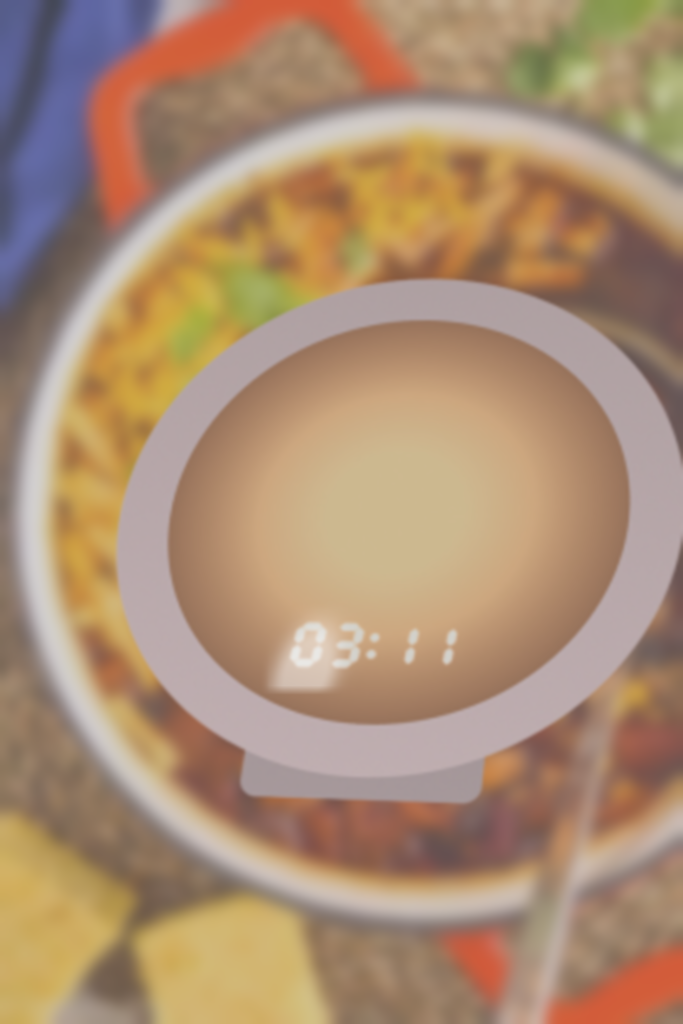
3:11
